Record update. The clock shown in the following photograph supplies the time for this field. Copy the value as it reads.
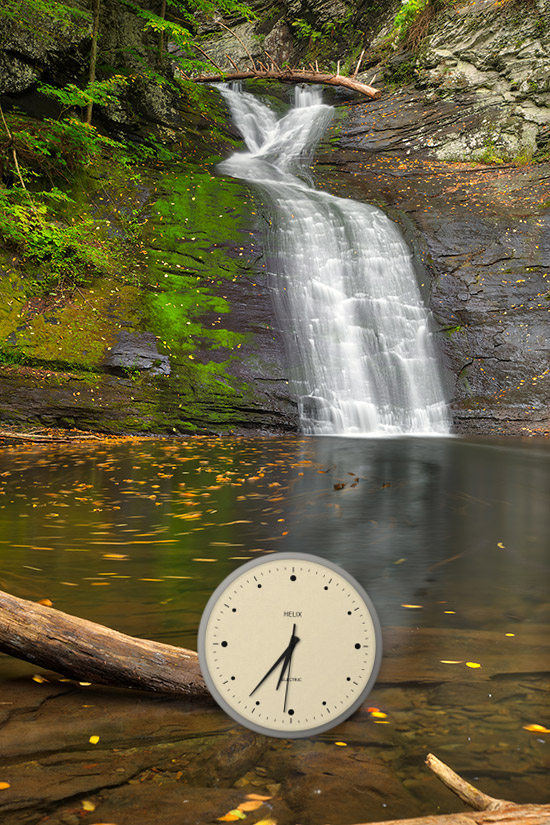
6:36:31
